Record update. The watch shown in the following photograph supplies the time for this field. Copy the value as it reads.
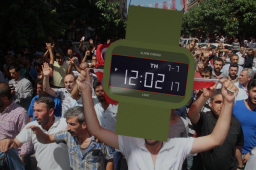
12:02:17
